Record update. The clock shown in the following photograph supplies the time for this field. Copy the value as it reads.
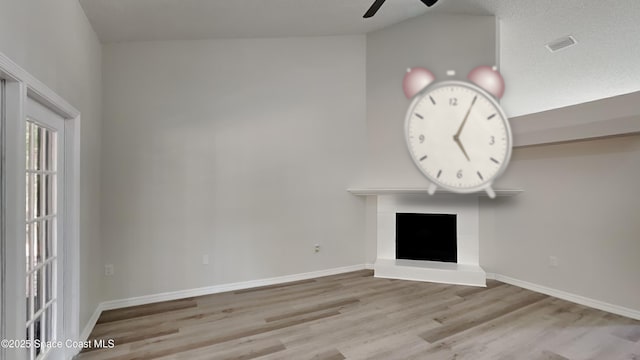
5:05
